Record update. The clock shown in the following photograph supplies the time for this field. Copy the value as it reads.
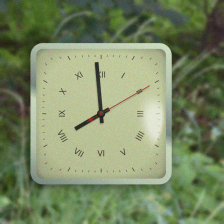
7:59:10
